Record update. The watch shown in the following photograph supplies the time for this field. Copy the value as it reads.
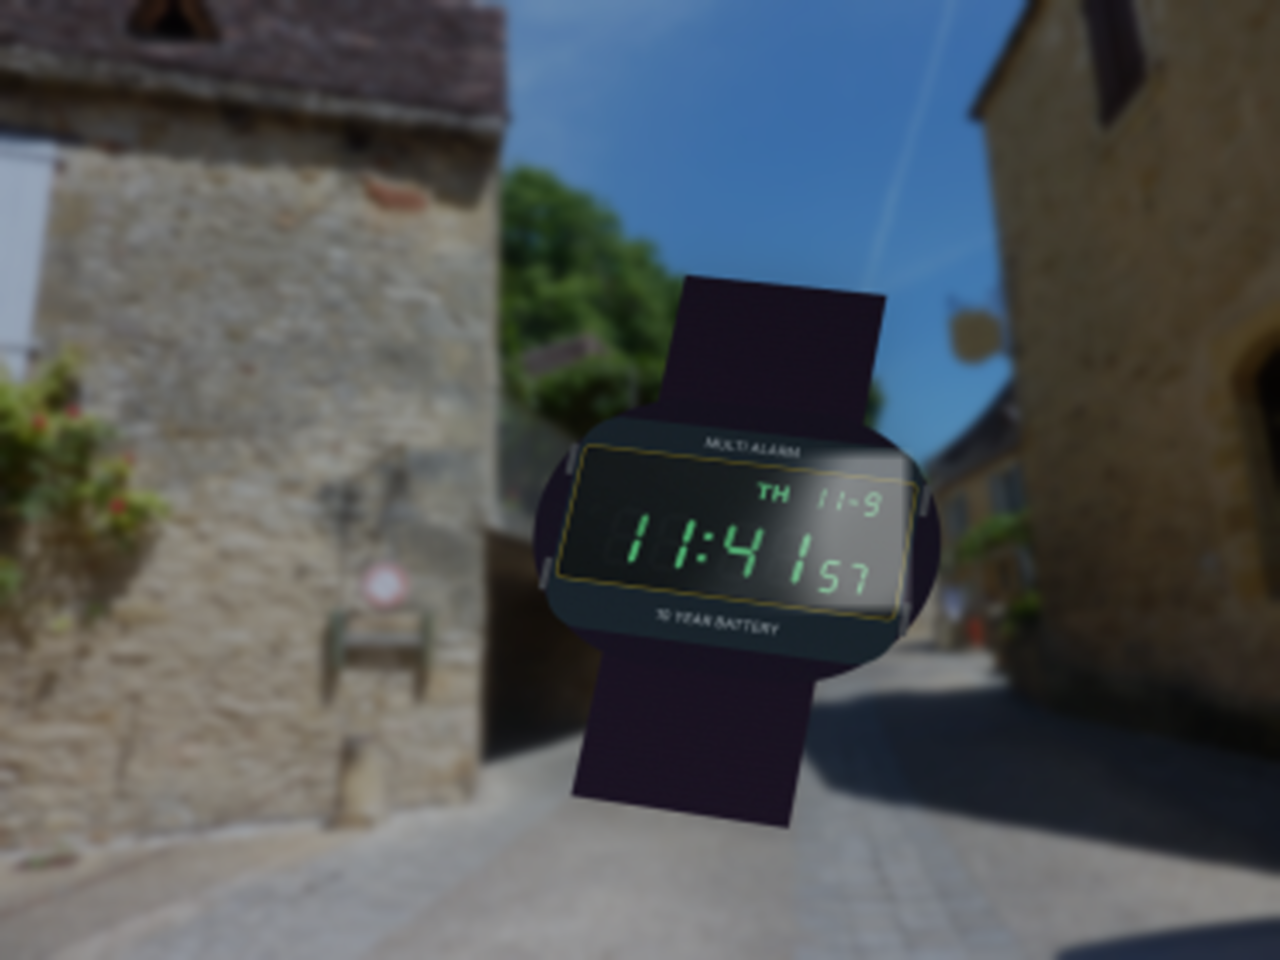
11:41:57
